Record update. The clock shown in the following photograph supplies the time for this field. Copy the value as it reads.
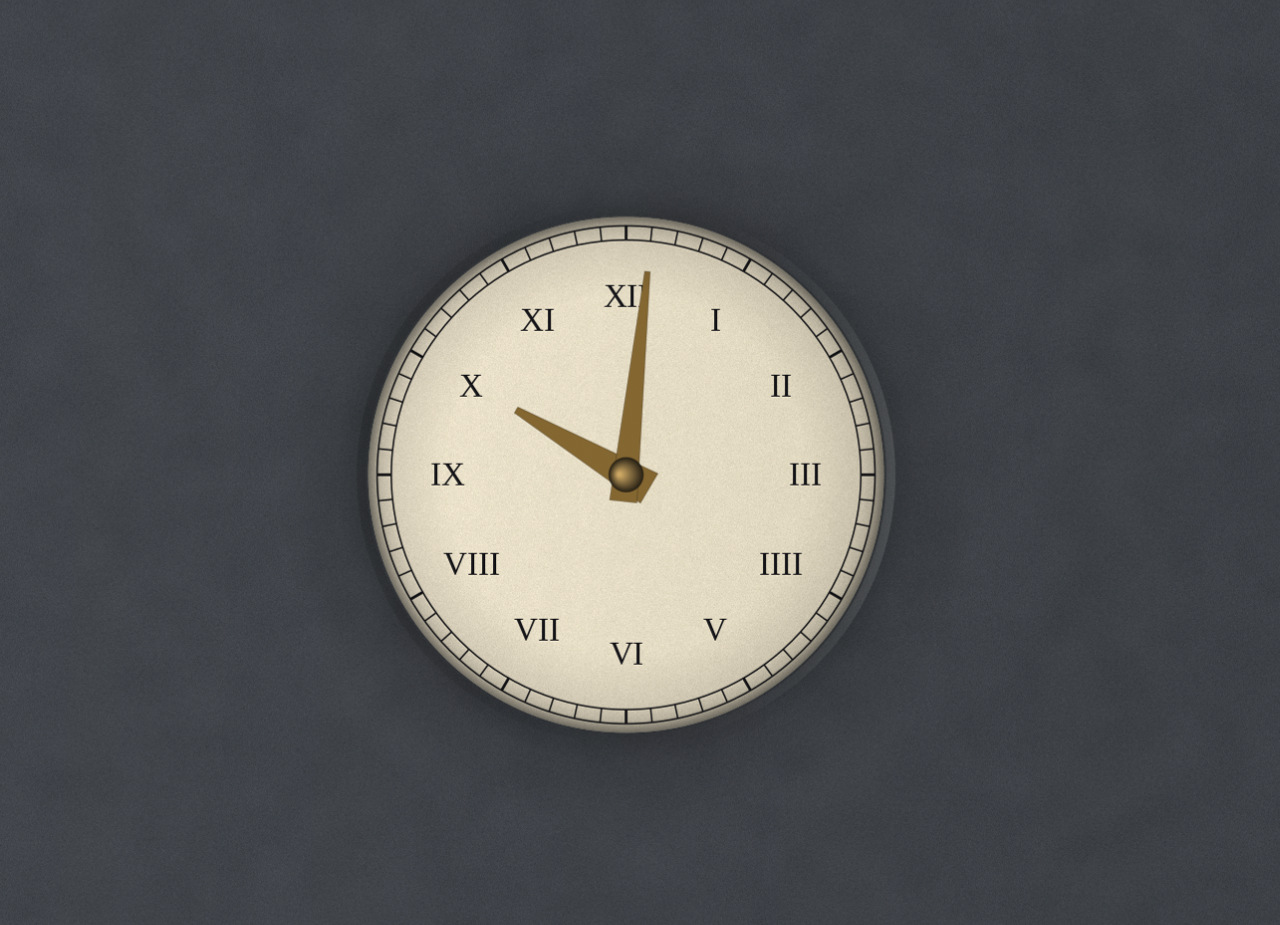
10:01
